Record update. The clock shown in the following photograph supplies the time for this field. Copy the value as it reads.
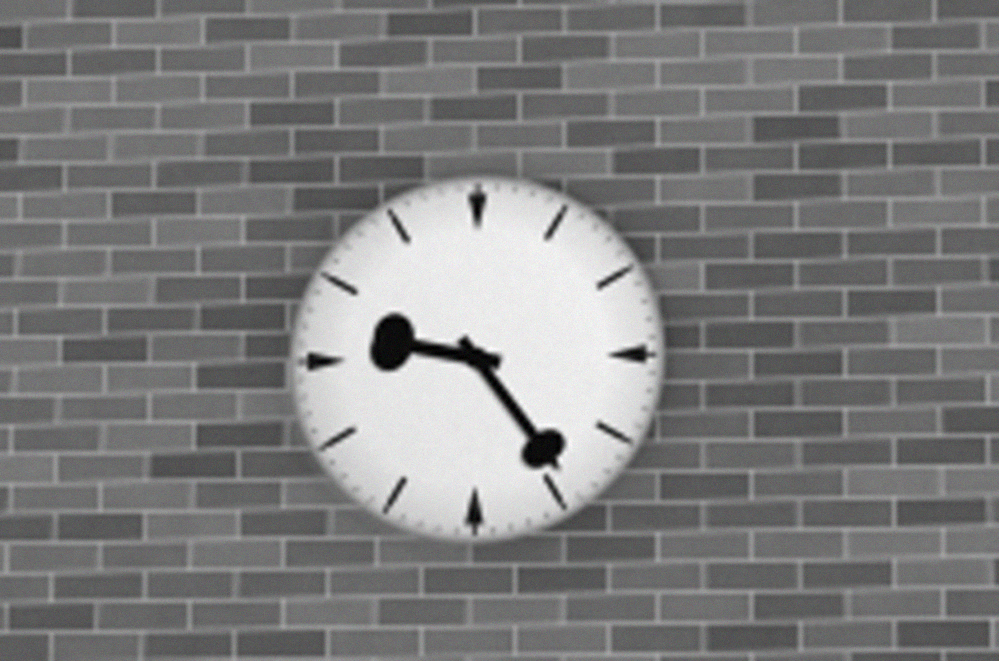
9:24
